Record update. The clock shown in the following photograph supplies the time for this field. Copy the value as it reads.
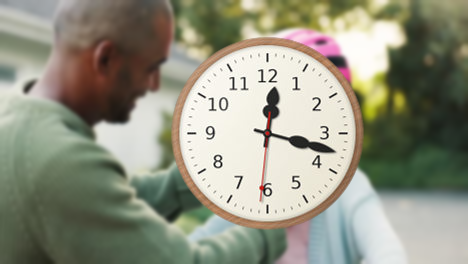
12:17:31
